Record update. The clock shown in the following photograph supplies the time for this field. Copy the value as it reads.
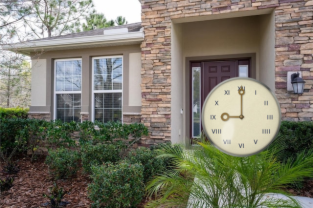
9:00
